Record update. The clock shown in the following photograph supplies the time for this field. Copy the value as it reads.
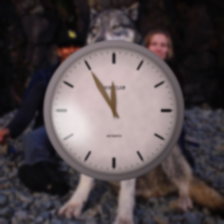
11:55
